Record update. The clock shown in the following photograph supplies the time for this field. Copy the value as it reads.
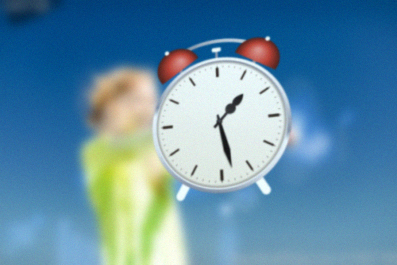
1:28
